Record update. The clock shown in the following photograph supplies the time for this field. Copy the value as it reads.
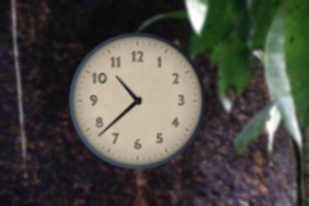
10:38
